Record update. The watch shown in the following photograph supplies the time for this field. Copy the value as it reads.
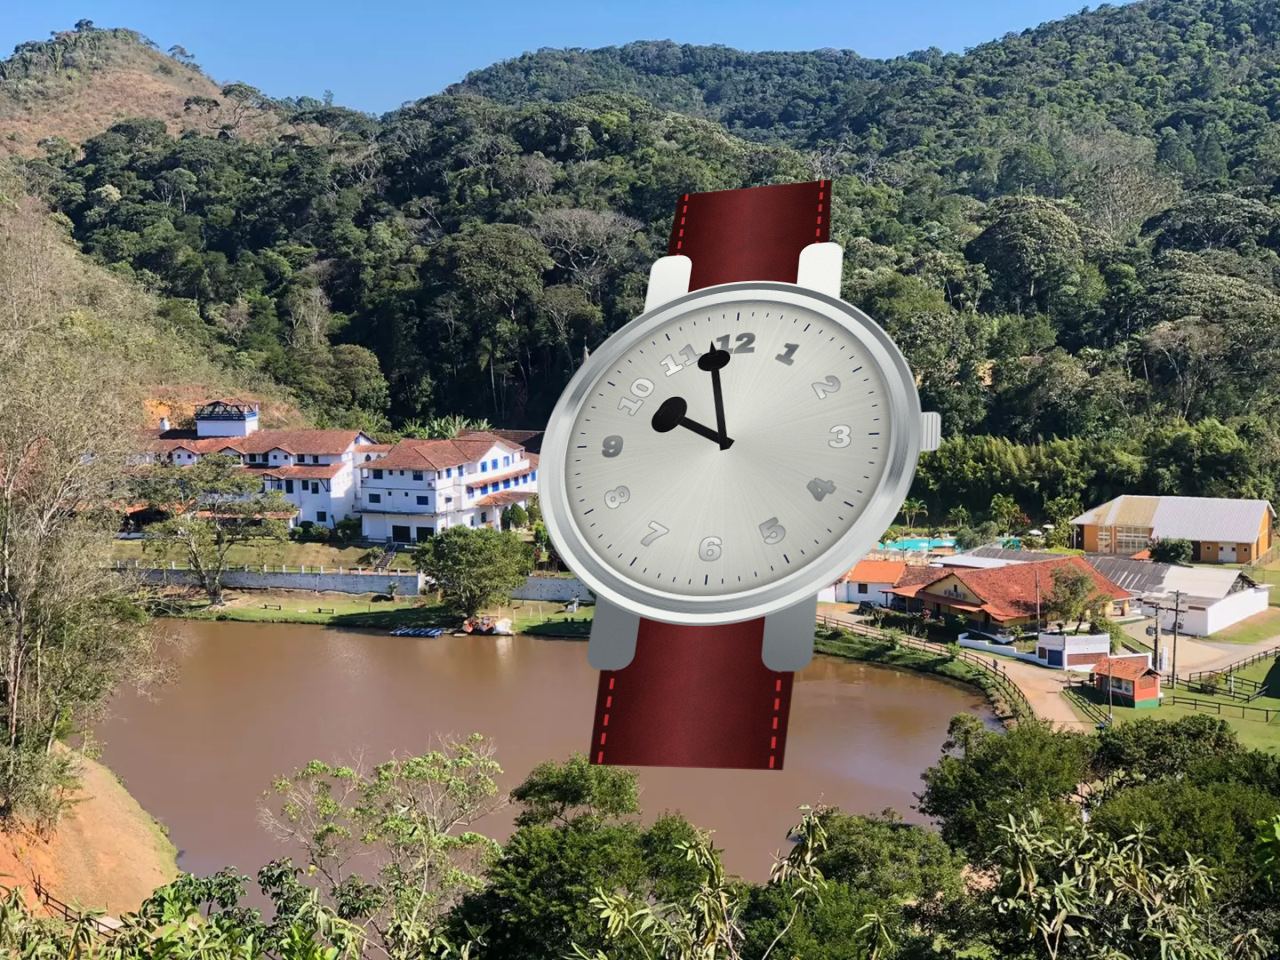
9:58
